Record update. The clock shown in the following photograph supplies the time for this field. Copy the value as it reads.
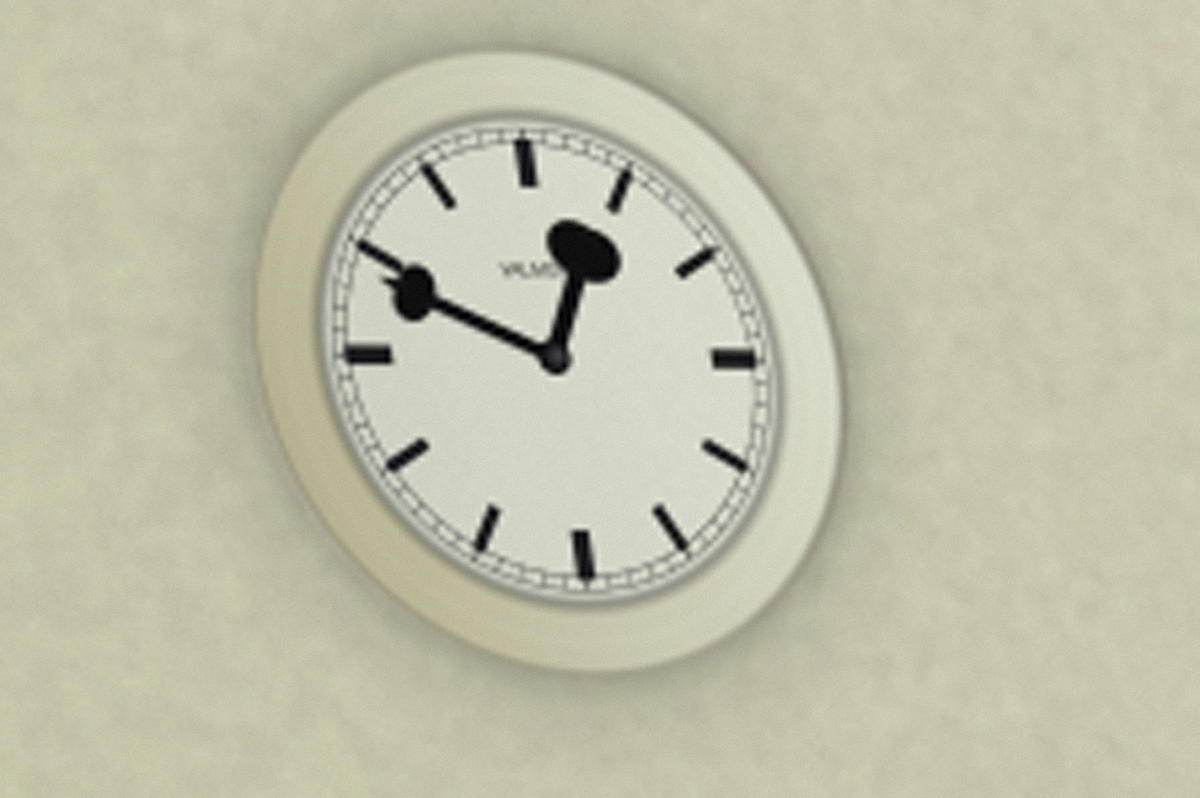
12:49
